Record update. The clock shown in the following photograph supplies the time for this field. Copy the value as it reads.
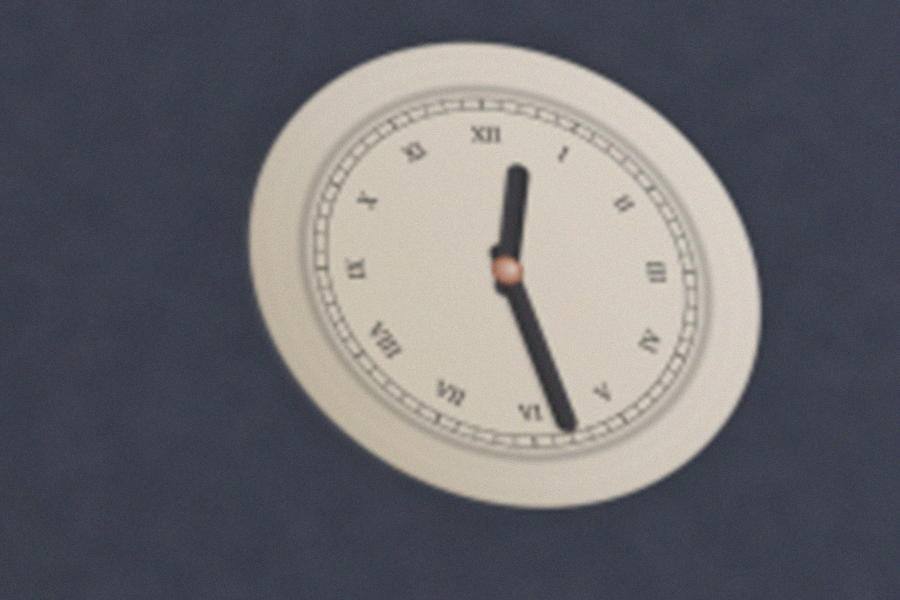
12:28
